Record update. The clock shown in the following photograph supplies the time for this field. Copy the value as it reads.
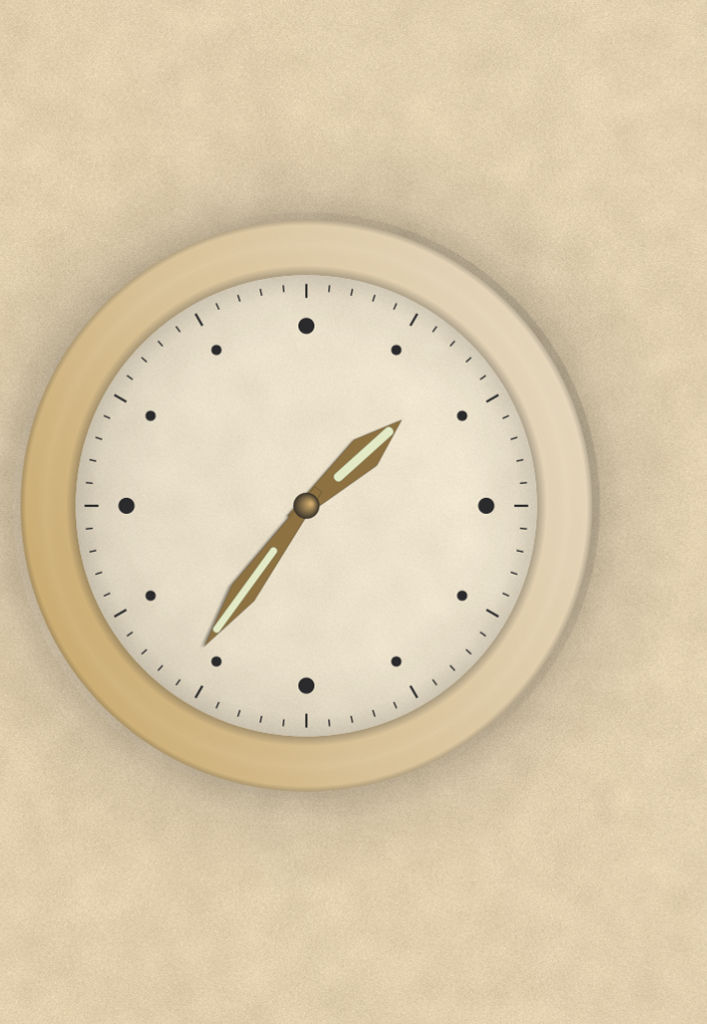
1:36
